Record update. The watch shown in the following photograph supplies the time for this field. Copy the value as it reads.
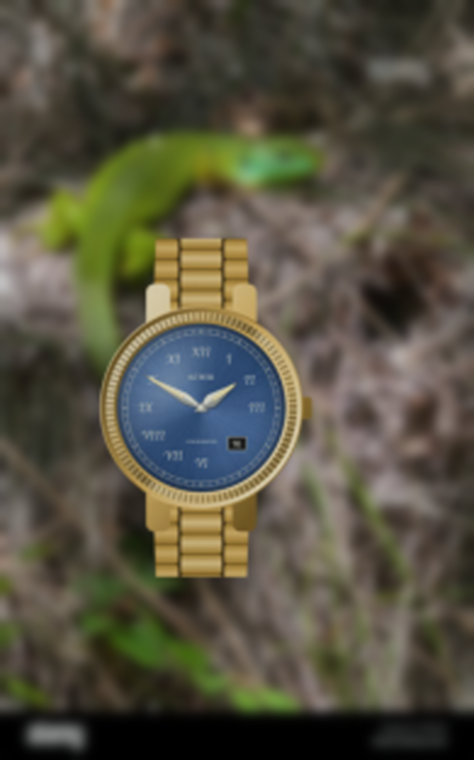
1:50
